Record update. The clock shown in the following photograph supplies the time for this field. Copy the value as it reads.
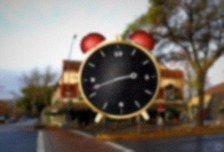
2:42
